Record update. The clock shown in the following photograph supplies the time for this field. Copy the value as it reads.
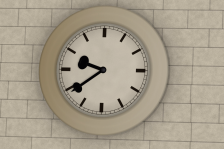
9:39
